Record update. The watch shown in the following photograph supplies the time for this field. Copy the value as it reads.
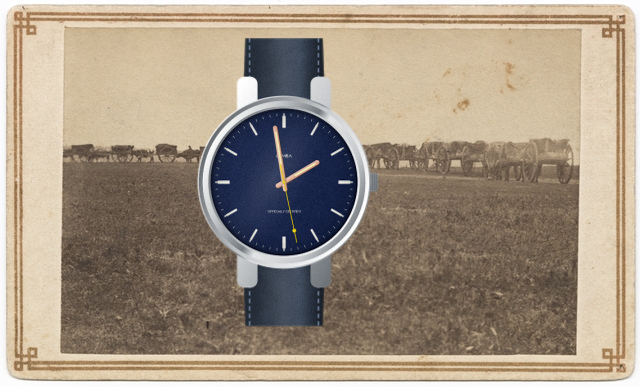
1:58:28
